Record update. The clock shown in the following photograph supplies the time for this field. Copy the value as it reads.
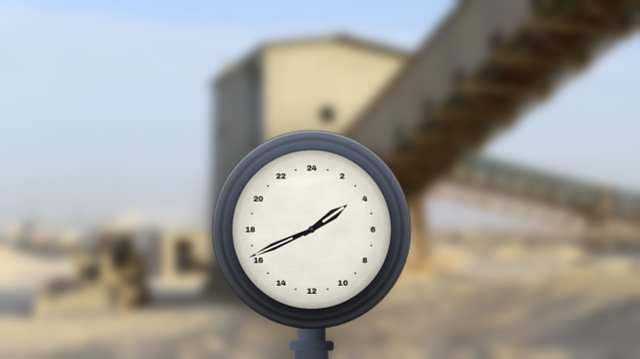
3:41
